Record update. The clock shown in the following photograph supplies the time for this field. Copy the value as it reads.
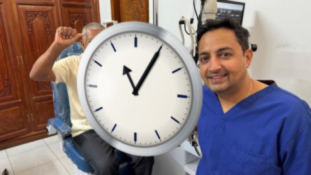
11:05
